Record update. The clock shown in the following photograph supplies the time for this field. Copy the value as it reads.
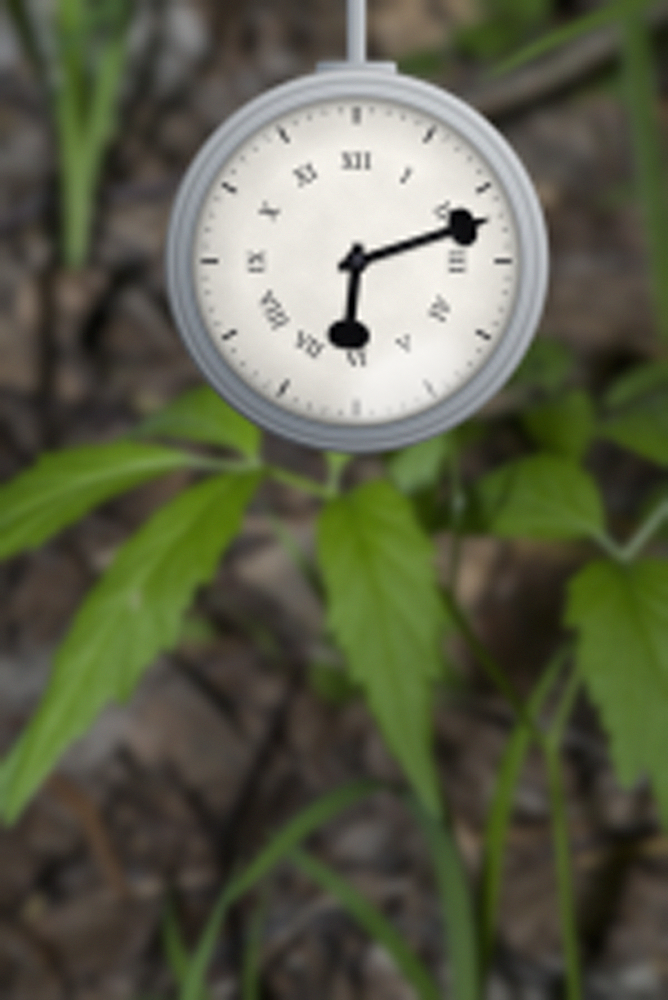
6:12
